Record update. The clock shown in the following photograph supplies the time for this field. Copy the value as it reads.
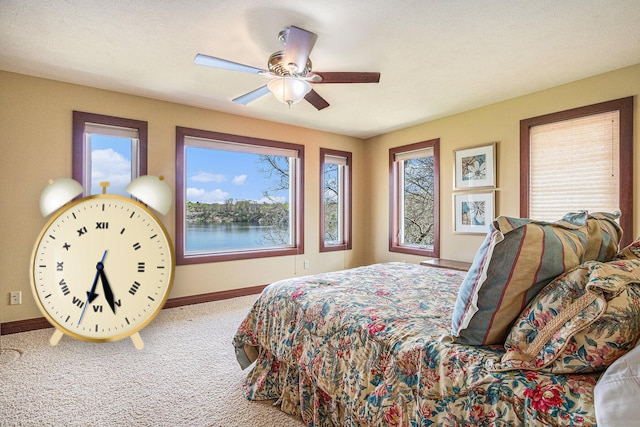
6:26:33
